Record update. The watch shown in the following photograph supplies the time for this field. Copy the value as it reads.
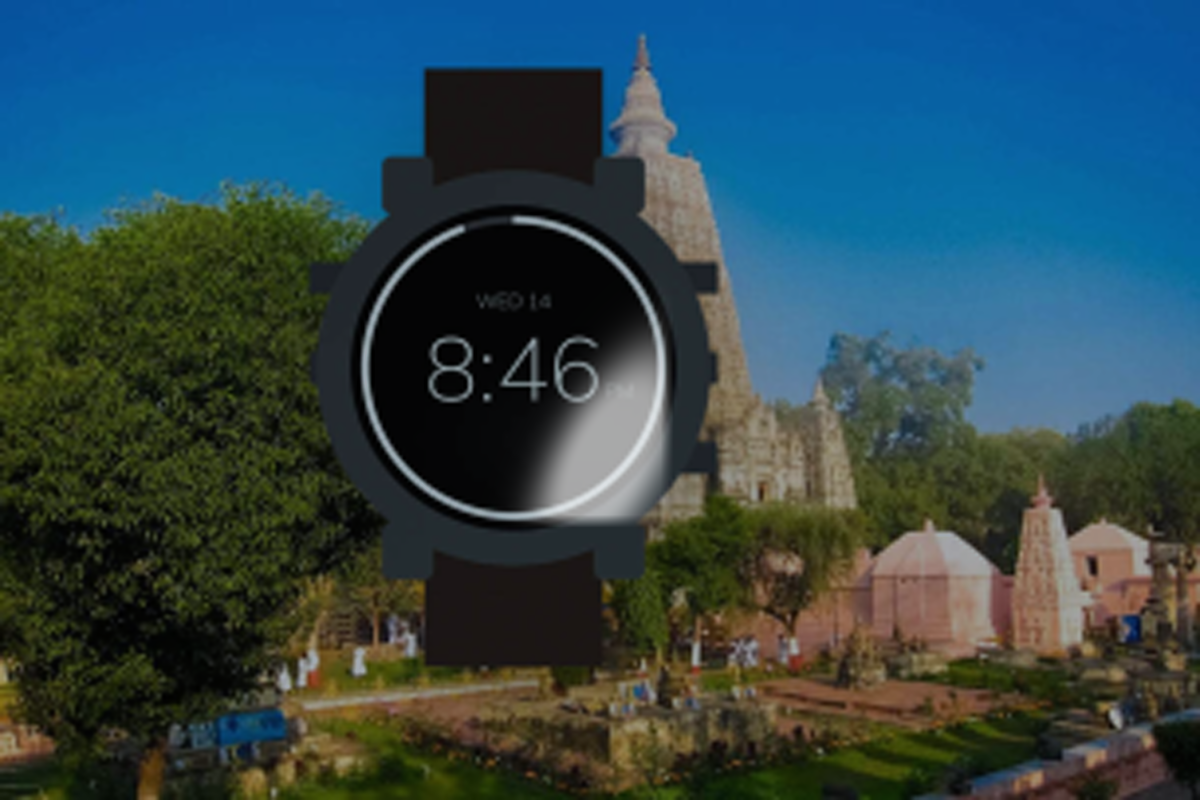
8:46
